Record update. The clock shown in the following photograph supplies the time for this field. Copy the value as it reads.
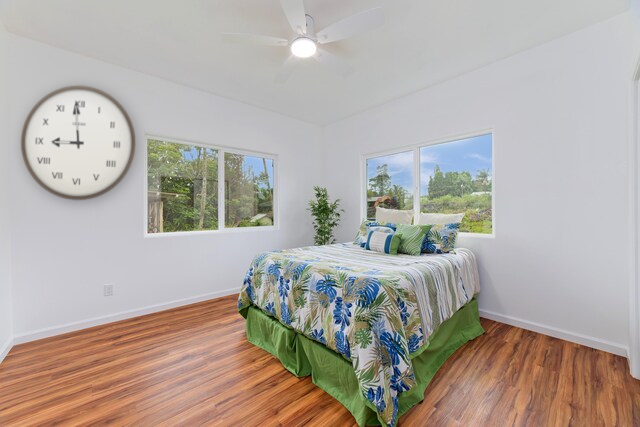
8:59
